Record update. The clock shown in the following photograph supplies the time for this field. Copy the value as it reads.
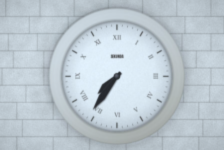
7:36
